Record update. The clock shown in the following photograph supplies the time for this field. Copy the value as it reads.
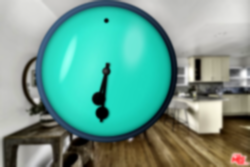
6:31
